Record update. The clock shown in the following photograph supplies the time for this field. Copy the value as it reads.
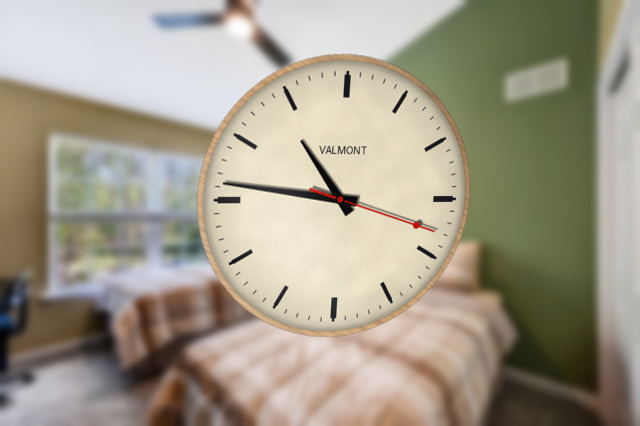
10:46:18
